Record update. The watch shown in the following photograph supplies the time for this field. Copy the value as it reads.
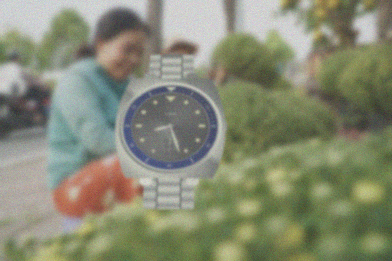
8:27
